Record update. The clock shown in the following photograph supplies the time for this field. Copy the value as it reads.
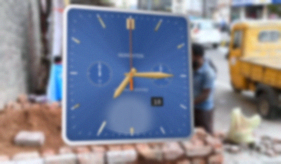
7:15
